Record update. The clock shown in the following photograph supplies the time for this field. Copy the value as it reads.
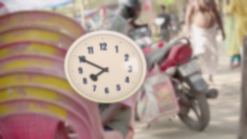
7:50
